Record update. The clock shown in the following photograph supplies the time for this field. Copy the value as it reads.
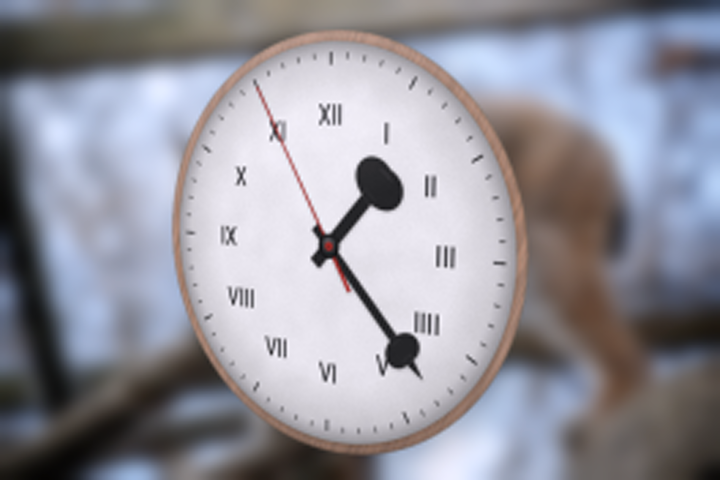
1:22:55
